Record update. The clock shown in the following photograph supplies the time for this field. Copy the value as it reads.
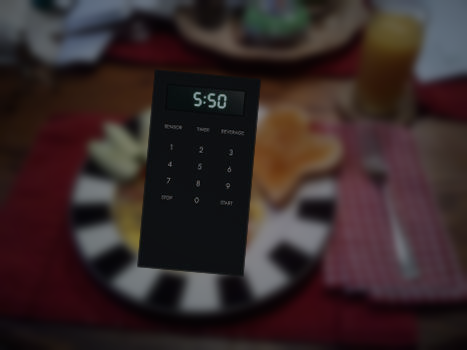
5:50
